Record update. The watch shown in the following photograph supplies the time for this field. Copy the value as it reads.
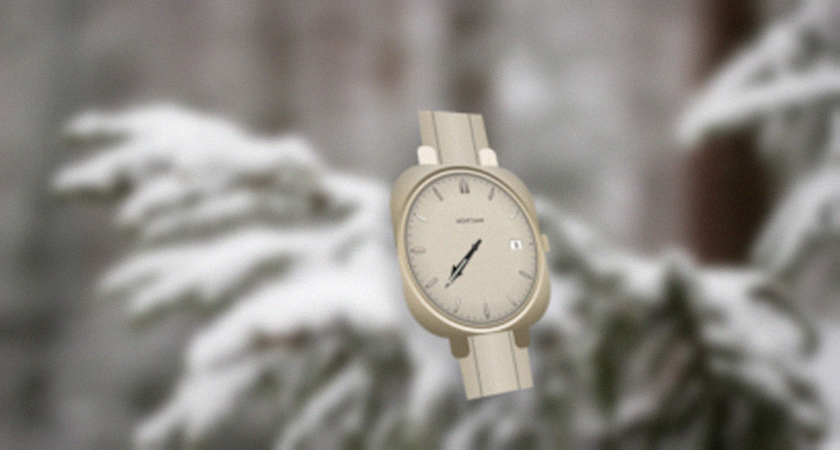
7:38
